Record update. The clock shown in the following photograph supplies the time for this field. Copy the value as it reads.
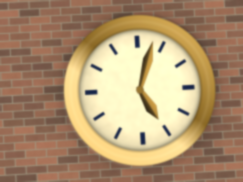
5:03
